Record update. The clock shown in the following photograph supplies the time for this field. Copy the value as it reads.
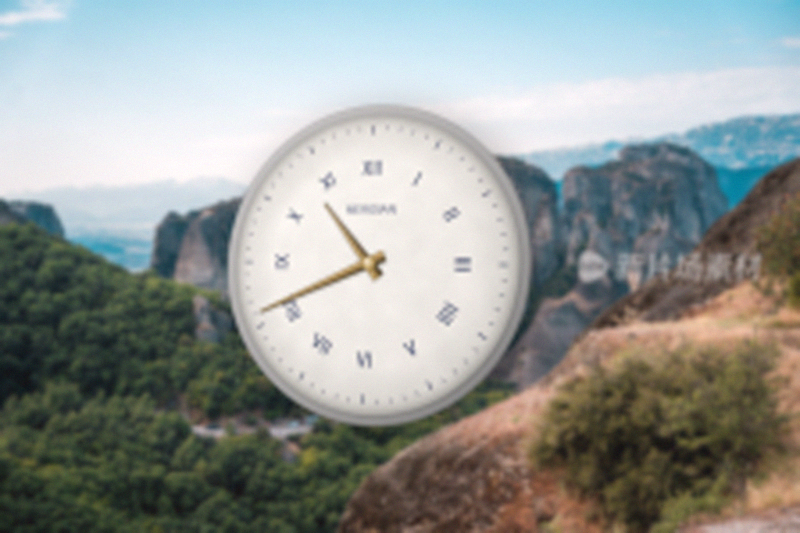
10:41
